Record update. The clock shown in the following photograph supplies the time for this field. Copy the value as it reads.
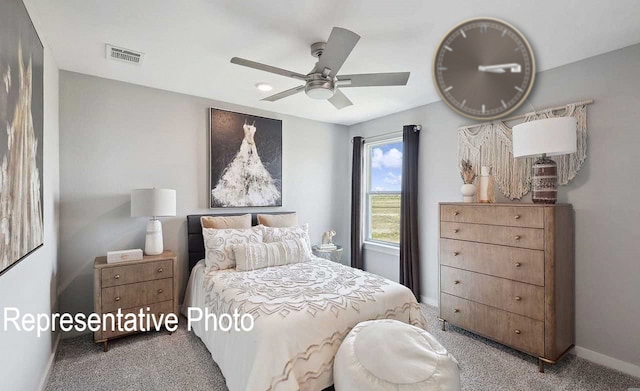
3:14
